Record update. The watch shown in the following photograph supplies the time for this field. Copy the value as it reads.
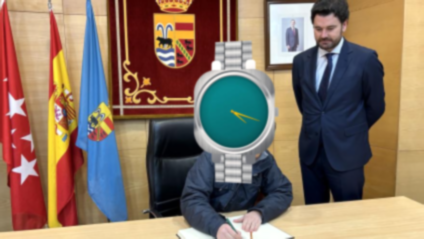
4:18
